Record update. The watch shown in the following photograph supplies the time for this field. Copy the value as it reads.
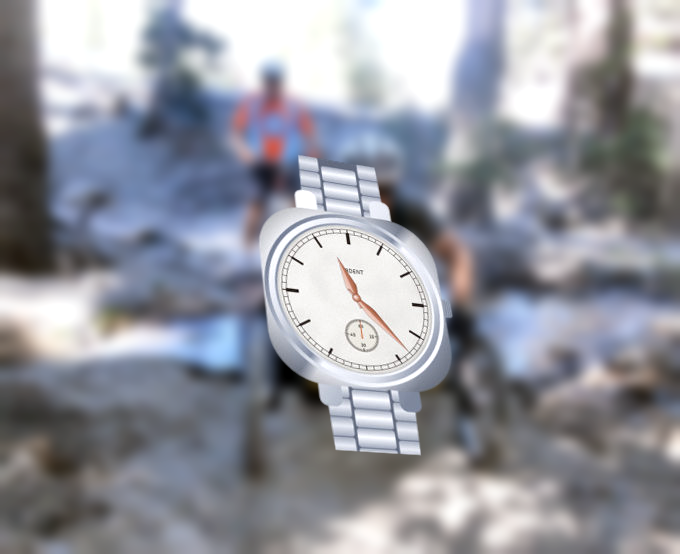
11:23
